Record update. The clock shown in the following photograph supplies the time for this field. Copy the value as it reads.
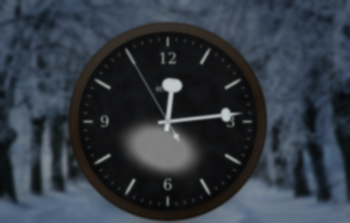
12:13:55
